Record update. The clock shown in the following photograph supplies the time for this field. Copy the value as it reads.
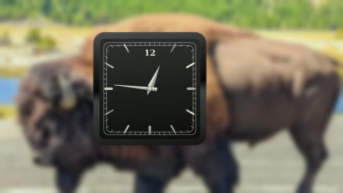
12:46
